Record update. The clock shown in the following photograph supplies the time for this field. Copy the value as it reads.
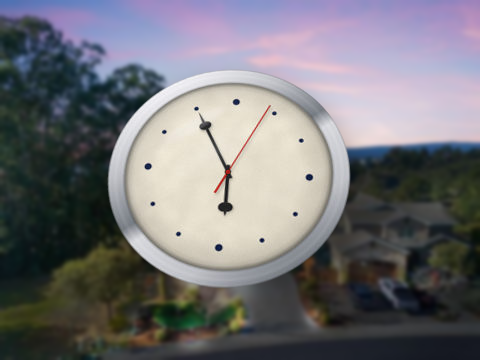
5:55:04
